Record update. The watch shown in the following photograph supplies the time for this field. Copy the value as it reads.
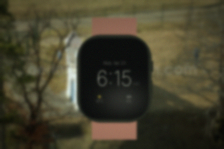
6:15
